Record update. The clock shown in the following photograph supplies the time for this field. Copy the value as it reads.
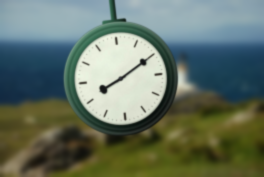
8:10
